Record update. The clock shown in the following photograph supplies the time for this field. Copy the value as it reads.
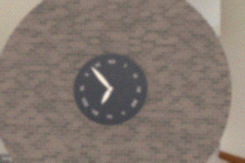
6:53
